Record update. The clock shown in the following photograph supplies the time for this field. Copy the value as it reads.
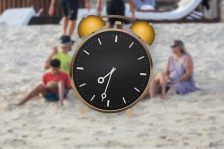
7:32
